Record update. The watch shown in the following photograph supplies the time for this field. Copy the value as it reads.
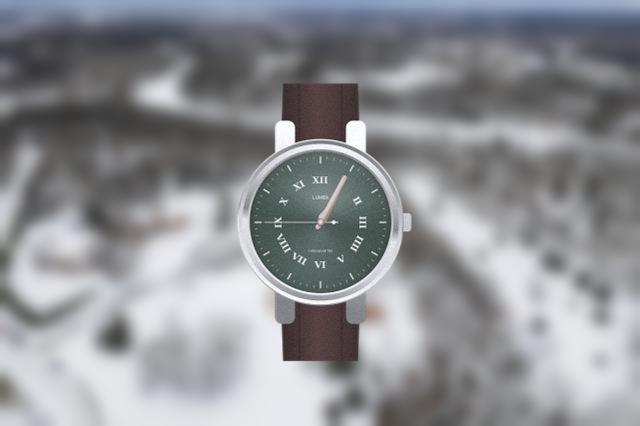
1:04:45
